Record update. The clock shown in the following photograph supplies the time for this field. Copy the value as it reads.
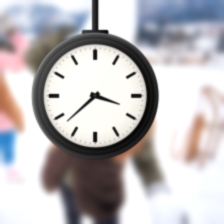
3:38
